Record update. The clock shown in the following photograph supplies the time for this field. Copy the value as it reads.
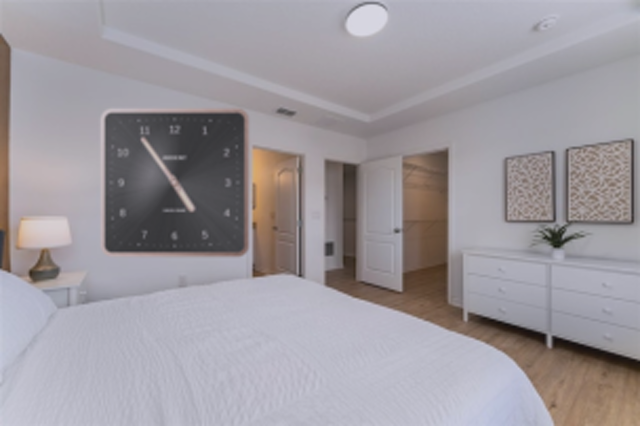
4:54
